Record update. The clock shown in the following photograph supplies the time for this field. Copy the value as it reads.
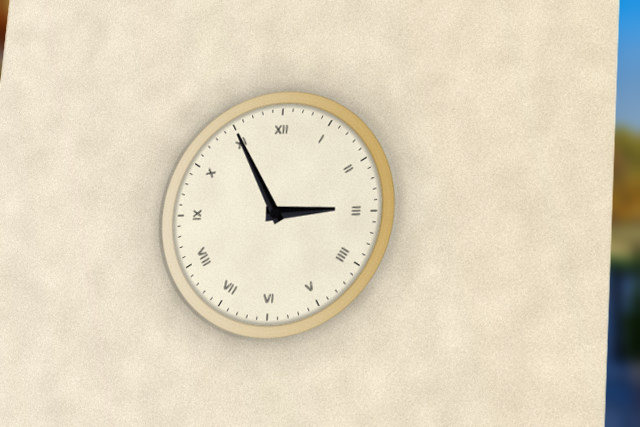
2:55
